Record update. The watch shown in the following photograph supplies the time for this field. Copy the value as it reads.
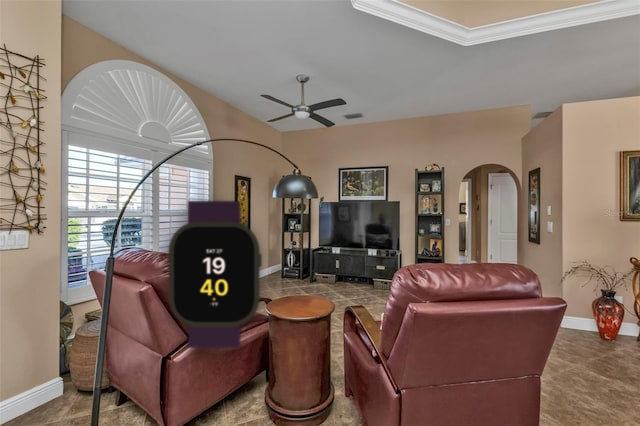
19:40
